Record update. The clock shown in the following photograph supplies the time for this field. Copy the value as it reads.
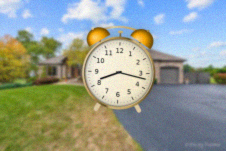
8:17
